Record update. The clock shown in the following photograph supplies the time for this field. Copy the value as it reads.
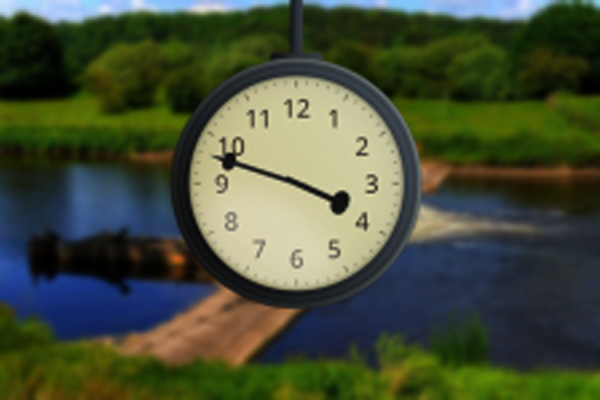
3:48
